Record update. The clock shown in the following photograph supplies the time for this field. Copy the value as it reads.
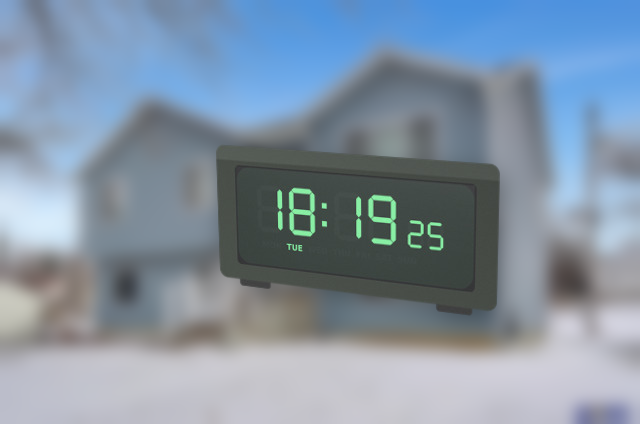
18:19:25
